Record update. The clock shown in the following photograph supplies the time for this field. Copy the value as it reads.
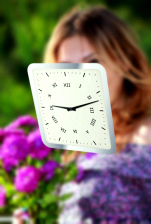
9:12
